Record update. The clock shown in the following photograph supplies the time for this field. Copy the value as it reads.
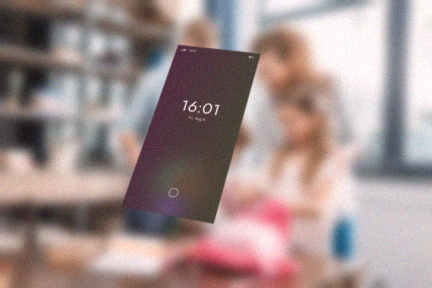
16:01
